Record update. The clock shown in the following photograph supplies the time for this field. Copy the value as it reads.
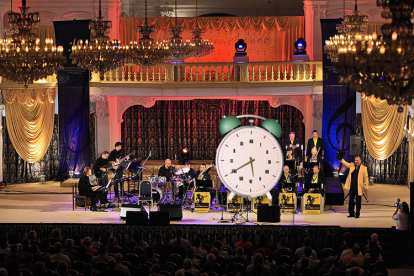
5:40
